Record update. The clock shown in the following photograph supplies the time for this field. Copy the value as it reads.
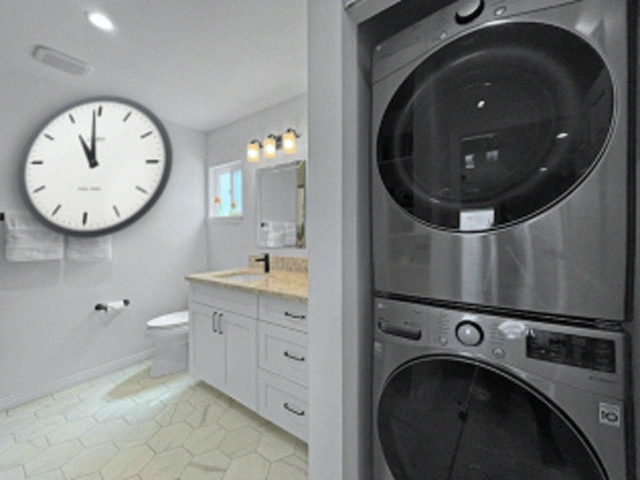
10:59
